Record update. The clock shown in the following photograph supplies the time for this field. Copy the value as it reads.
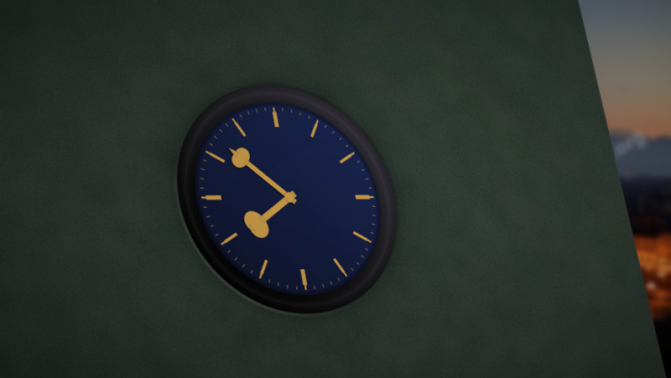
7:52
